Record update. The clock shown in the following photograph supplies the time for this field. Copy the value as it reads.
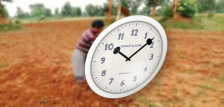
10:08
